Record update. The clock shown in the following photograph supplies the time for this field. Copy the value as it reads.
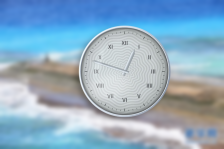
12:48
